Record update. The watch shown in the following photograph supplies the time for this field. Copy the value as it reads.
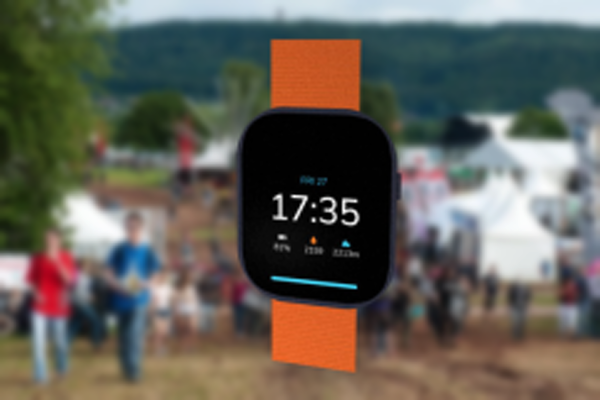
17:35
